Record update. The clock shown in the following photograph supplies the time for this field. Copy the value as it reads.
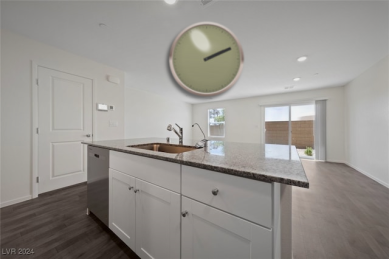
2:11
